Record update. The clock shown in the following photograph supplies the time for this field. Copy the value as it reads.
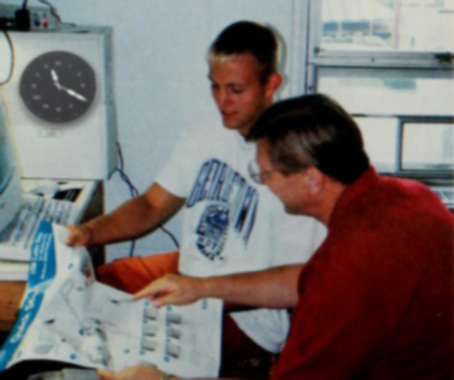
11:20
